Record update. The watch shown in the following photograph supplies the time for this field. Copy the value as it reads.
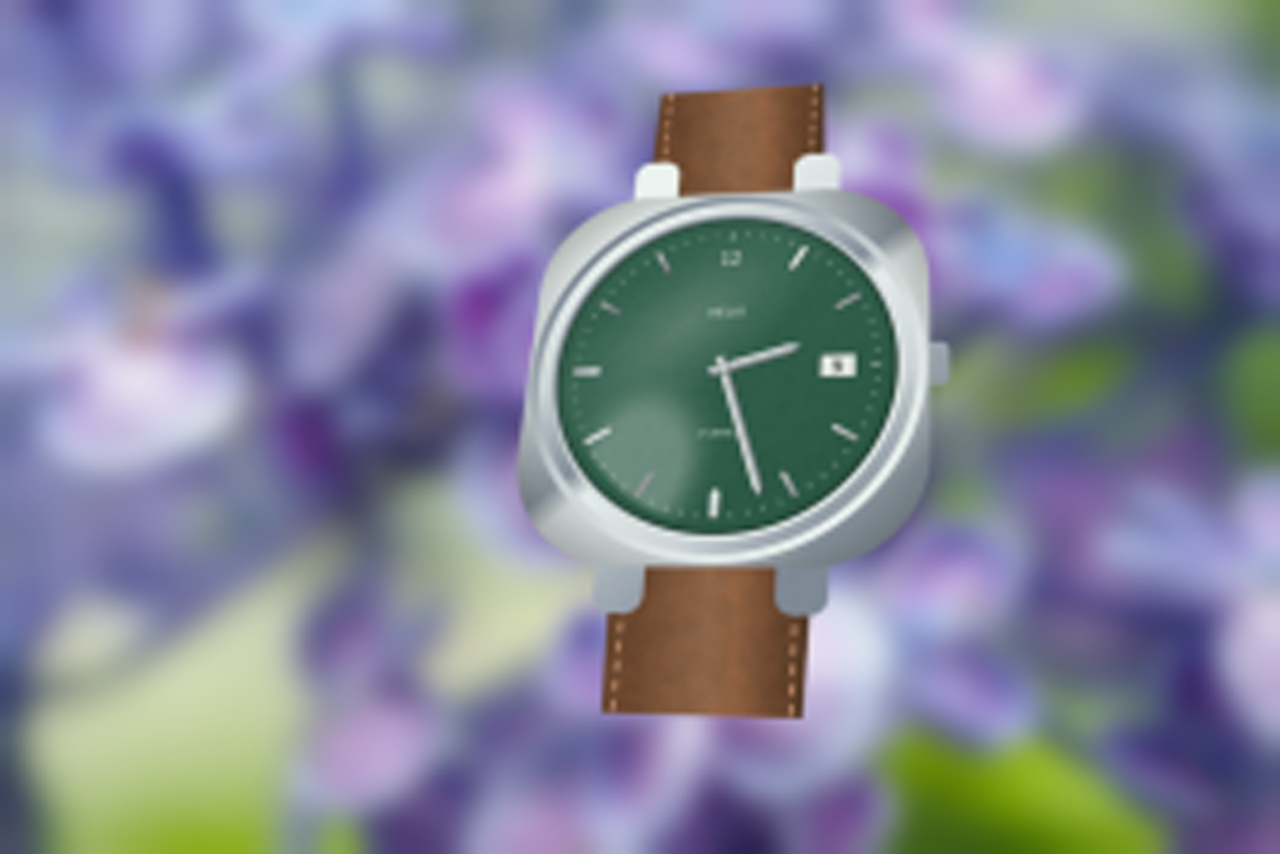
2:27
